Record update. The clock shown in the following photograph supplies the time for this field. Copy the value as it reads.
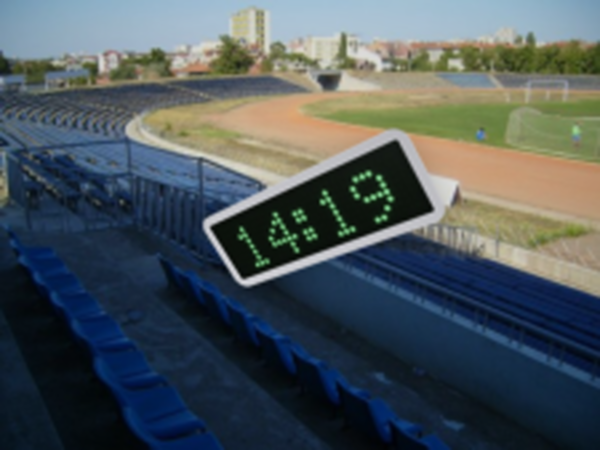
14:19
